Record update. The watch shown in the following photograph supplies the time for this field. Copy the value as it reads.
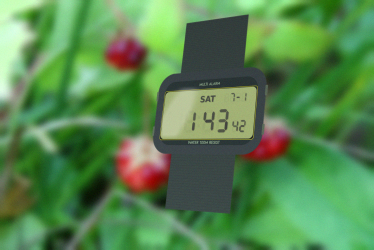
1:43:42
